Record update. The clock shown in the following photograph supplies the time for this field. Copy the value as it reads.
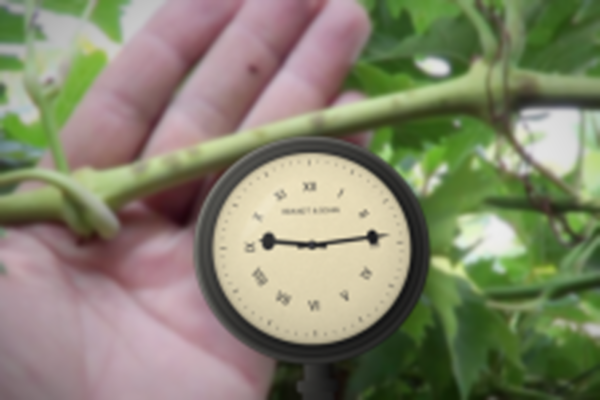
9:14
